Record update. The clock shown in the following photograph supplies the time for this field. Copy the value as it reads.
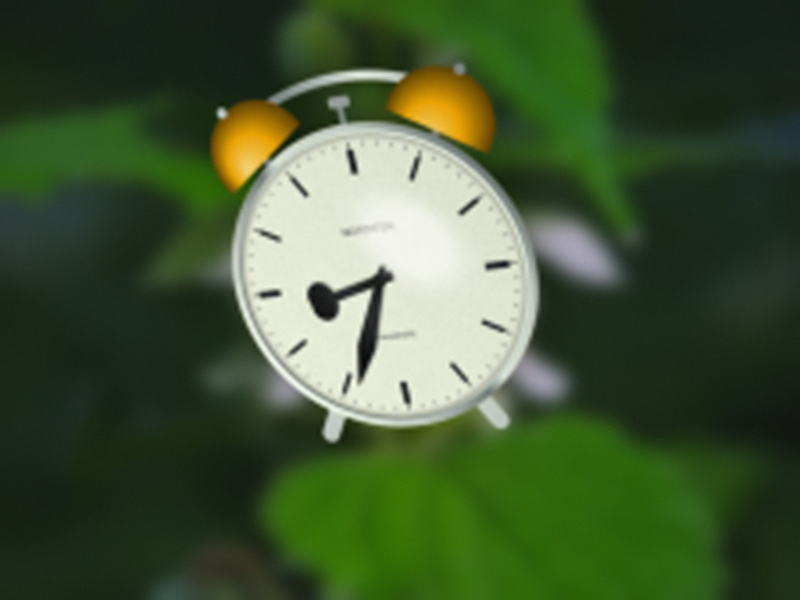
8:34
